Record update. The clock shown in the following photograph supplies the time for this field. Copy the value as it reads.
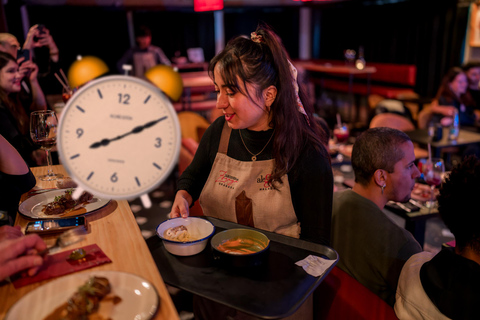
8:10
